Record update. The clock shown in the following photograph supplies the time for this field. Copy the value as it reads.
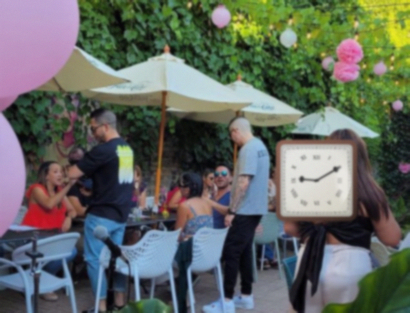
9:10
